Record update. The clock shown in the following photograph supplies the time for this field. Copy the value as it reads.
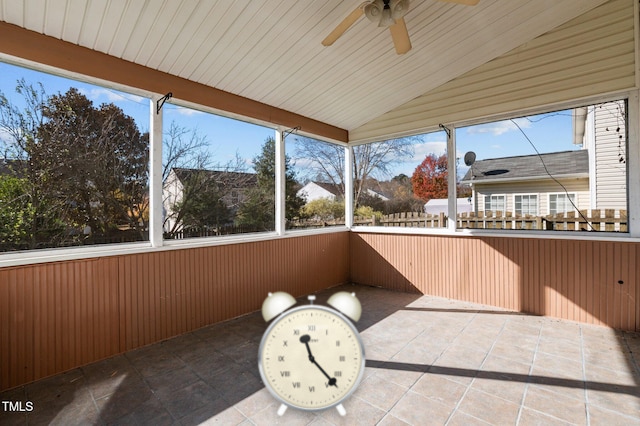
11:23
